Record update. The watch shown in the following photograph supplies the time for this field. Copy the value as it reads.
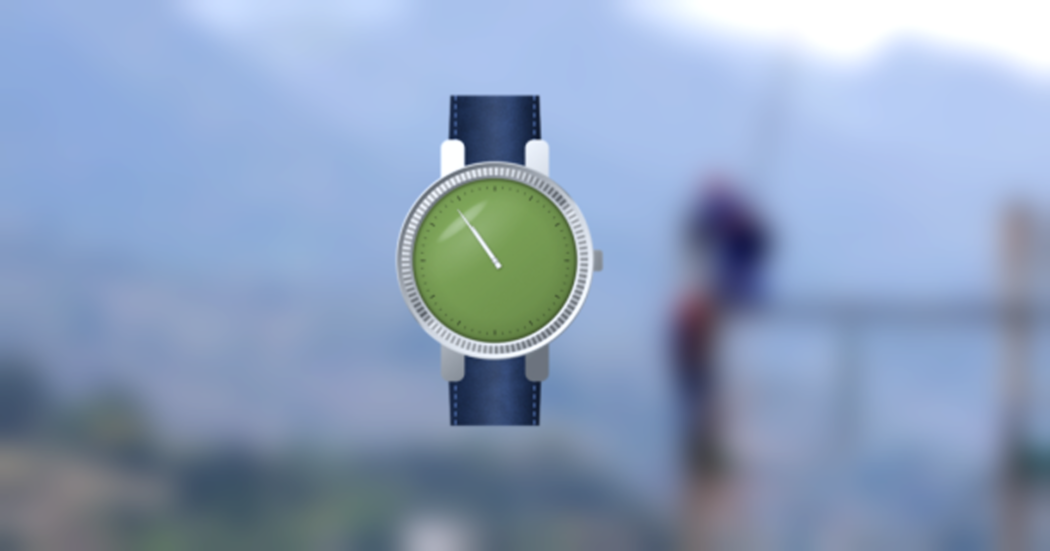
10:54
